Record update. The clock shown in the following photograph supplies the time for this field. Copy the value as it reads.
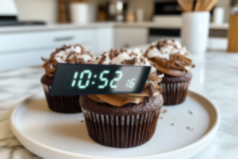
10:52:16
